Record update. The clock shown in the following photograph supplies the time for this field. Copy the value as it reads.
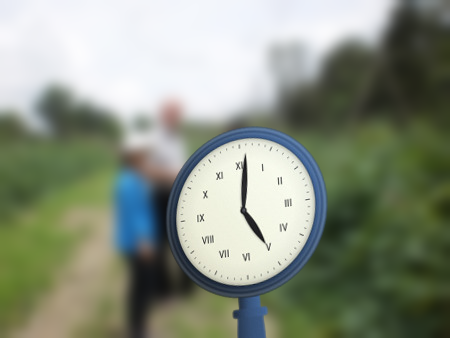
5:01
